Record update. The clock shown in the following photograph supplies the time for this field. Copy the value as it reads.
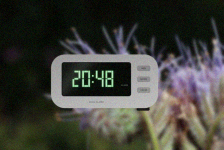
20:48
